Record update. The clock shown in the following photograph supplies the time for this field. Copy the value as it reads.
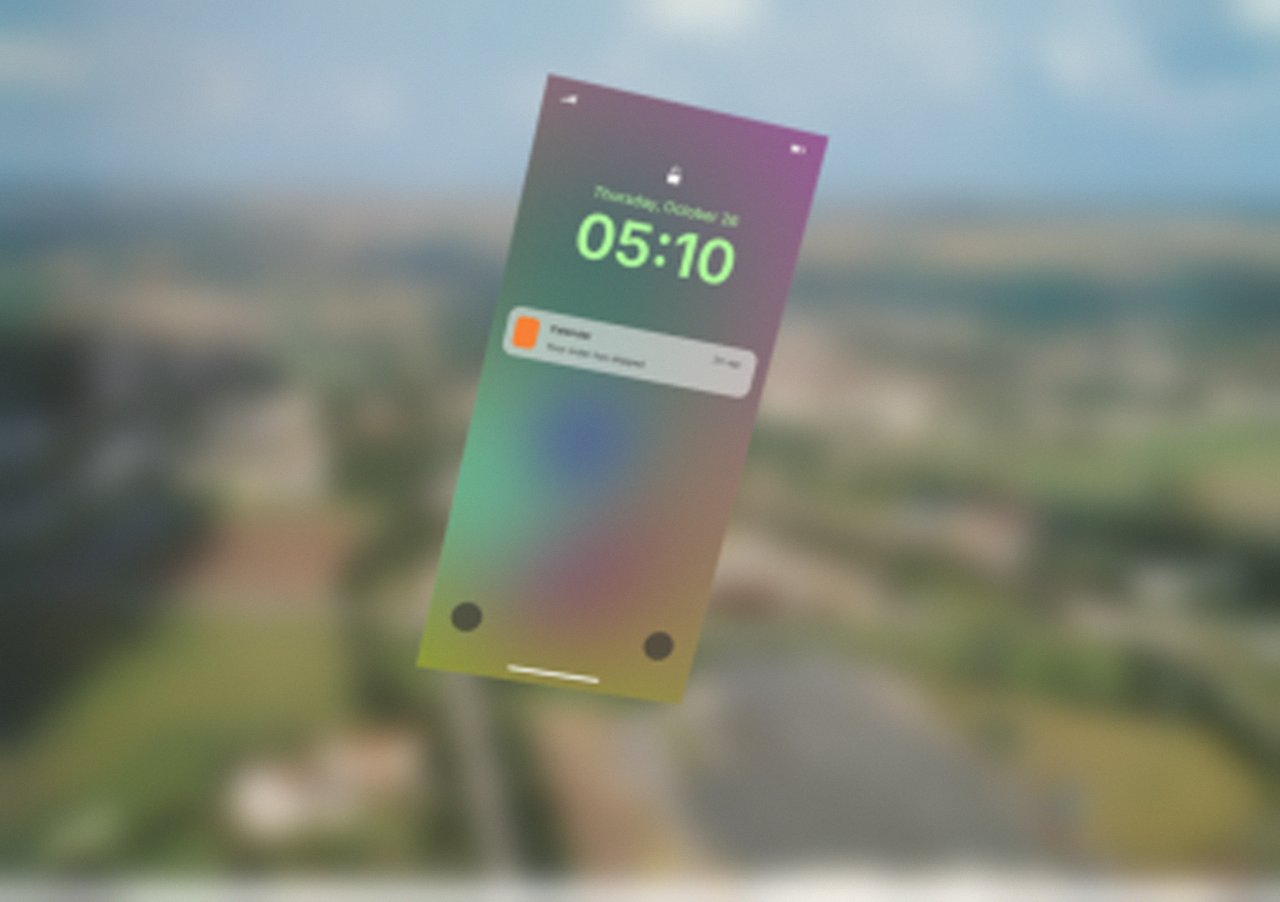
5:10
